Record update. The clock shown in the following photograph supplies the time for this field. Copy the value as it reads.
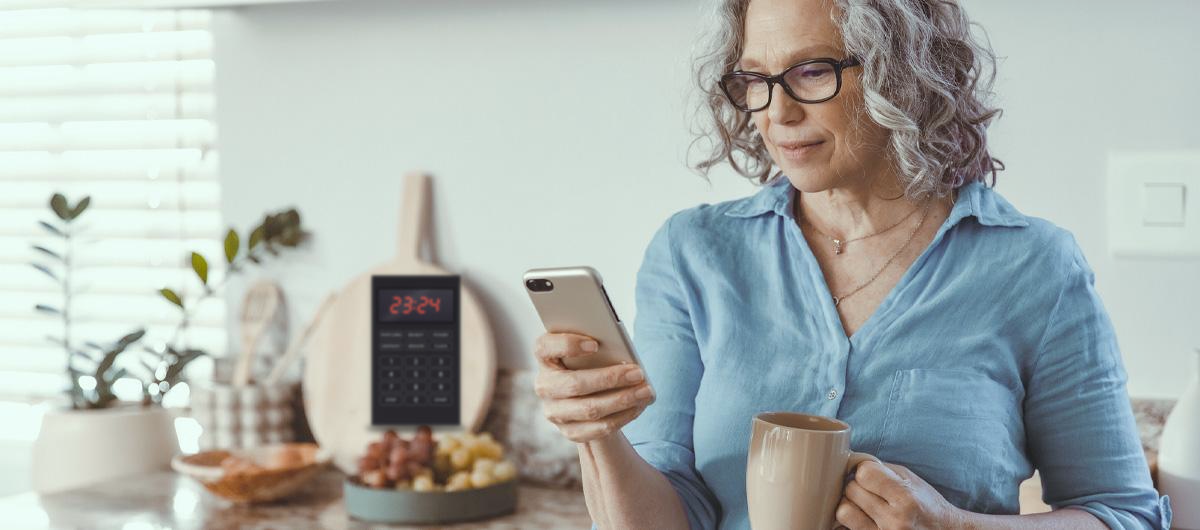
23:24
